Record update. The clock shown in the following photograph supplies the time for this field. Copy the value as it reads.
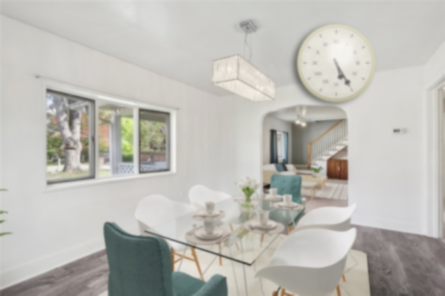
5:25
